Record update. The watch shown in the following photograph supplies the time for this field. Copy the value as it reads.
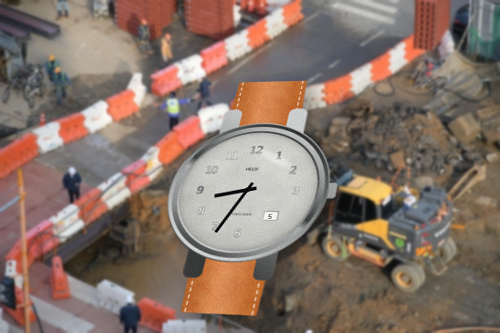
8:34
